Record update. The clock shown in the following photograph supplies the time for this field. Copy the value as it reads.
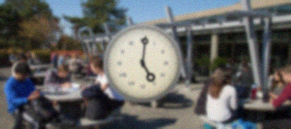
5:01
